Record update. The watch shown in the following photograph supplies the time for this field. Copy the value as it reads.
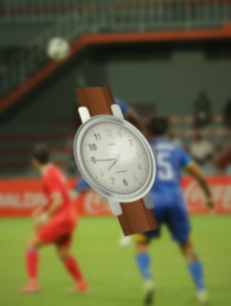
7:45
